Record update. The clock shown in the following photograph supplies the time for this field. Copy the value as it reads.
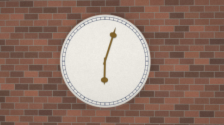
6:03
